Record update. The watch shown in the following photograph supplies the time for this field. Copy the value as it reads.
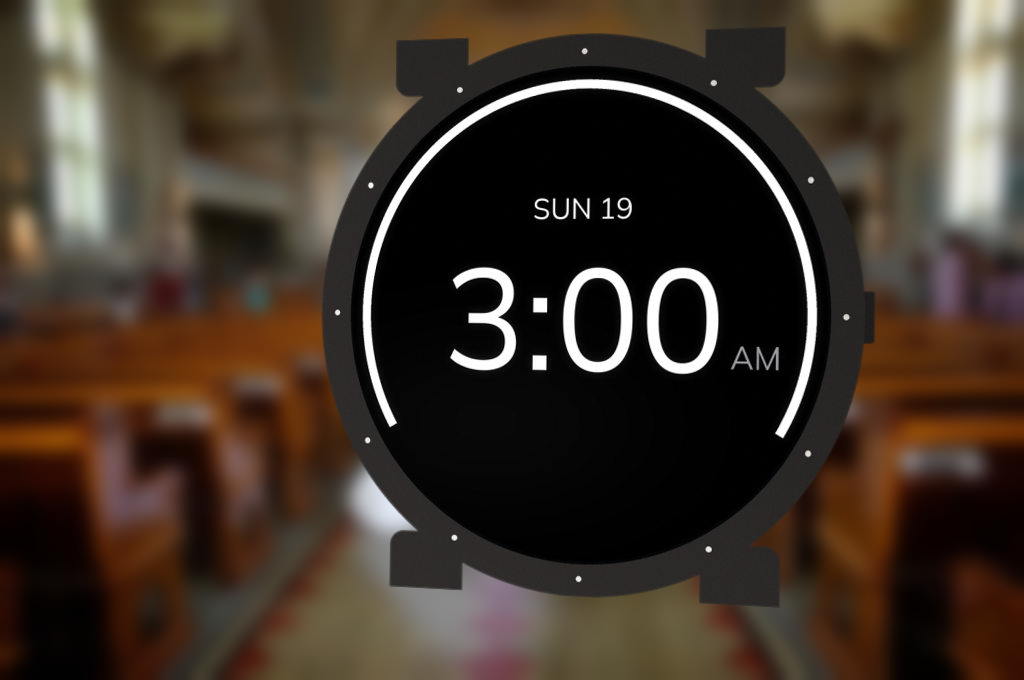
3:00
